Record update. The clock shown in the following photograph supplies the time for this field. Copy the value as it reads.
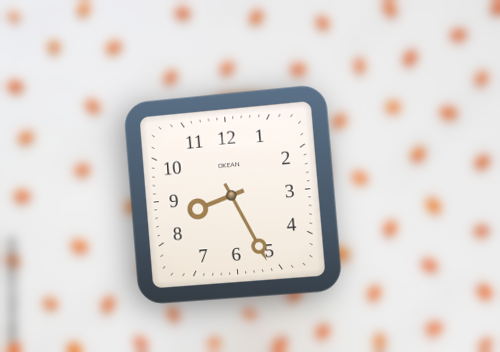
8:26
